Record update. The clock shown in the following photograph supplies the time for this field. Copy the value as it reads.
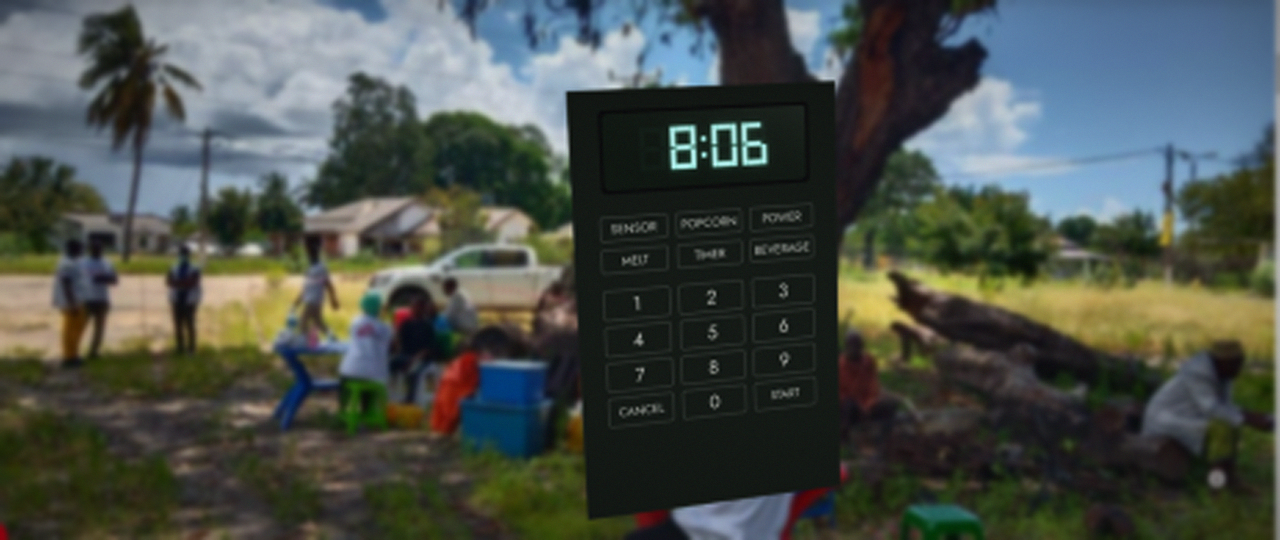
8:06
